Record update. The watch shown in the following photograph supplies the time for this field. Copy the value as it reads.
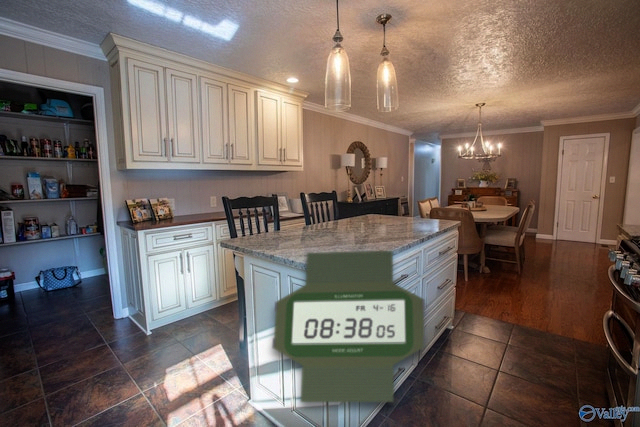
8:38:05
